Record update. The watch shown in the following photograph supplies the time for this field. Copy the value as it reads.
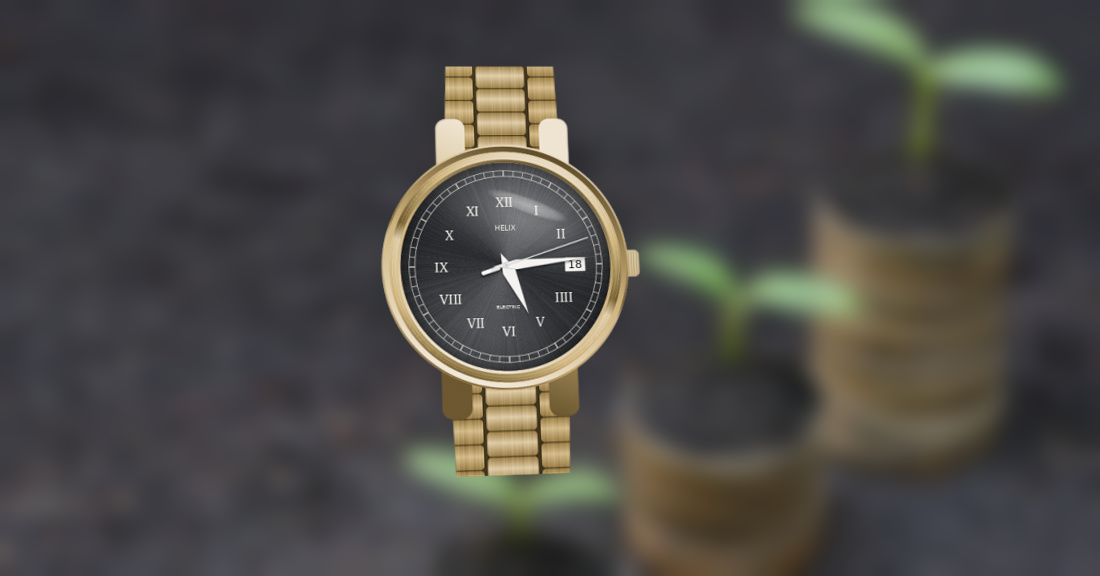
5:14:12
